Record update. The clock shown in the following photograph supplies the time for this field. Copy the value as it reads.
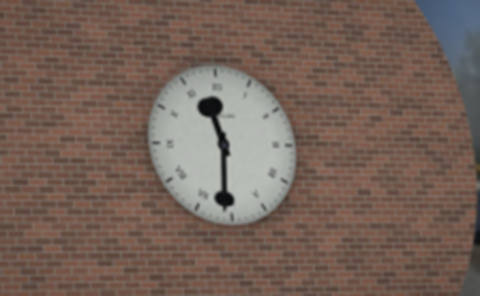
11:31
